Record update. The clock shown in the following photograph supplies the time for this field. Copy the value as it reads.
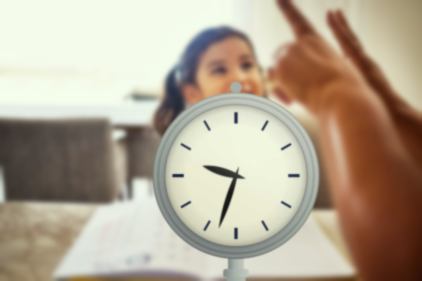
9:33
